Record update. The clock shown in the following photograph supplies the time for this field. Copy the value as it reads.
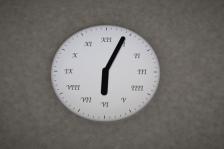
6:04
